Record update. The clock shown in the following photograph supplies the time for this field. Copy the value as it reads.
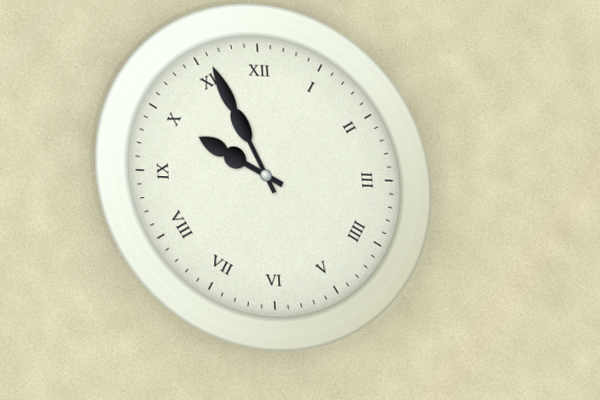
9:56
